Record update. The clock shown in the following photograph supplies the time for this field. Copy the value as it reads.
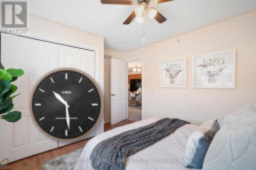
10:29
